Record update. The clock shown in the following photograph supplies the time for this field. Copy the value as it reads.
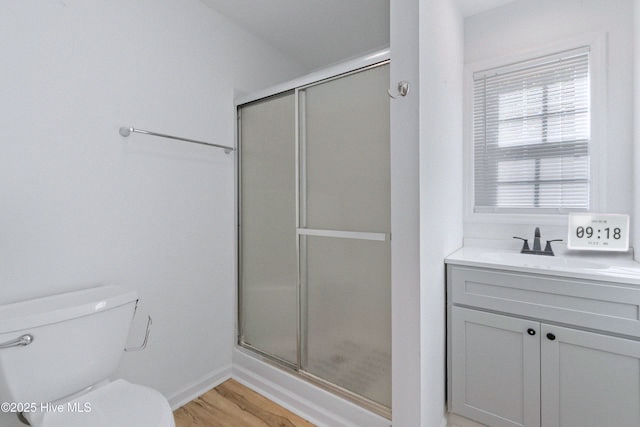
9:18
